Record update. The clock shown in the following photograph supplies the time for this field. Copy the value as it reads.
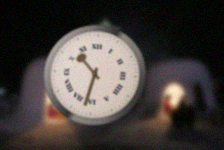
10:32
